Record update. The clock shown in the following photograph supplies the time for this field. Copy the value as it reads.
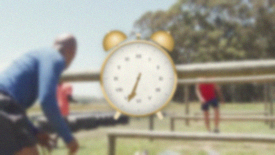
6:34
